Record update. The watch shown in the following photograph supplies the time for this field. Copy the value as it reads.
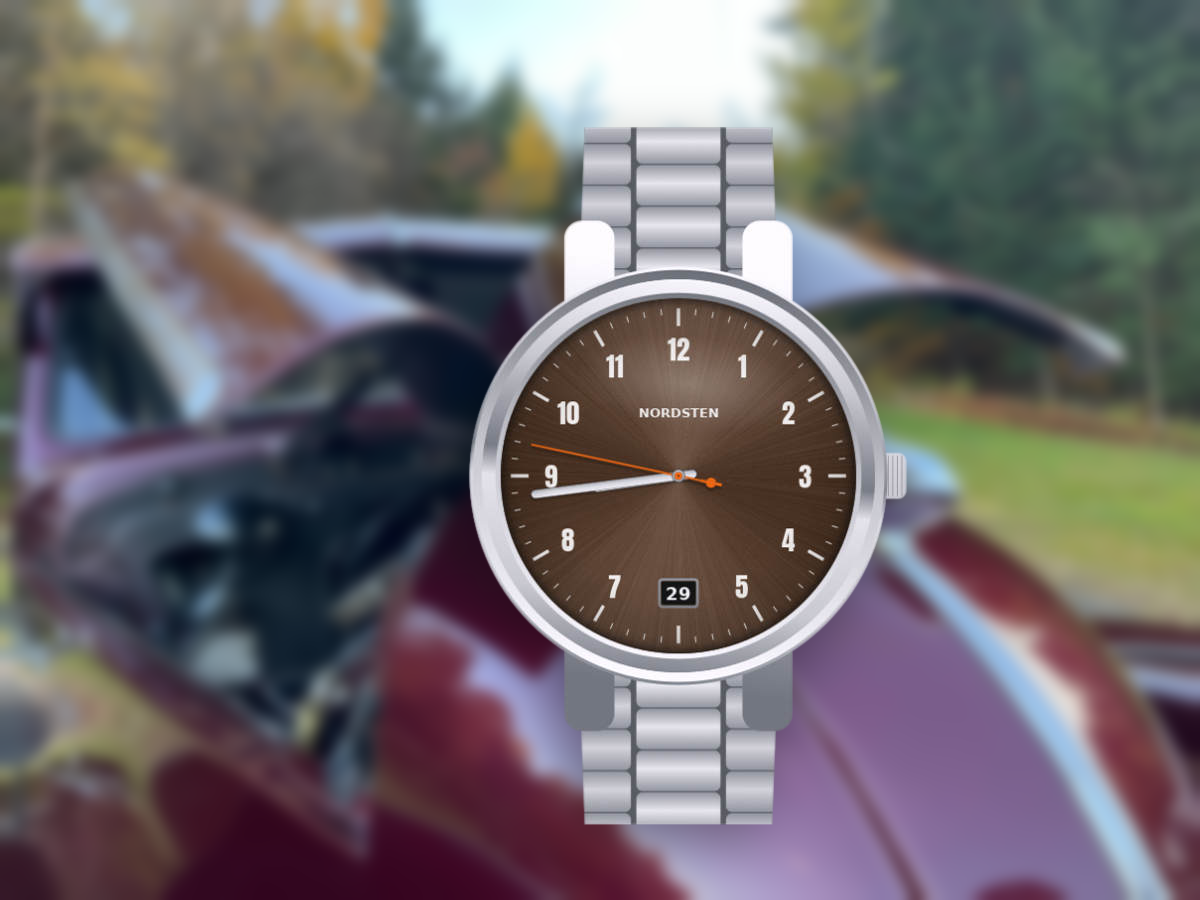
8:43:47
